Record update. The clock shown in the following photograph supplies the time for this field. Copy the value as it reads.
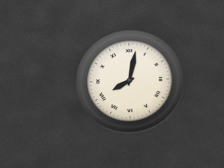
8:02
